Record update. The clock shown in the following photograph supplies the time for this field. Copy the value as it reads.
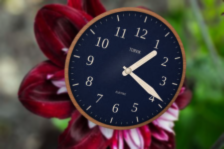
1:19
